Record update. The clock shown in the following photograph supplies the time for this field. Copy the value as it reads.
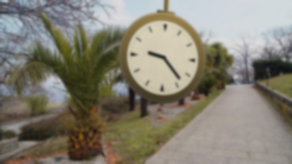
9:23
